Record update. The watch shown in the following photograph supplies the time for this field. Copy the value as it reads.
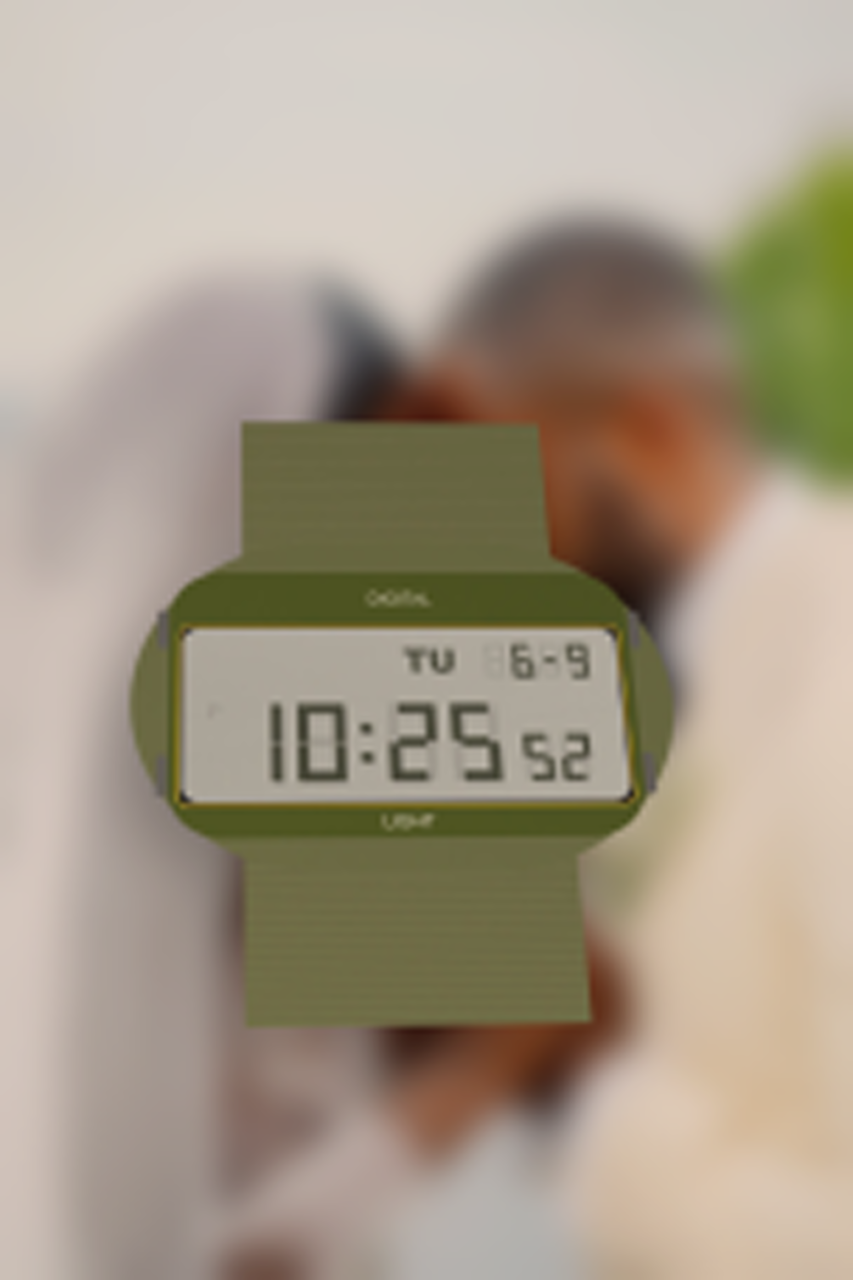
10:25:52
